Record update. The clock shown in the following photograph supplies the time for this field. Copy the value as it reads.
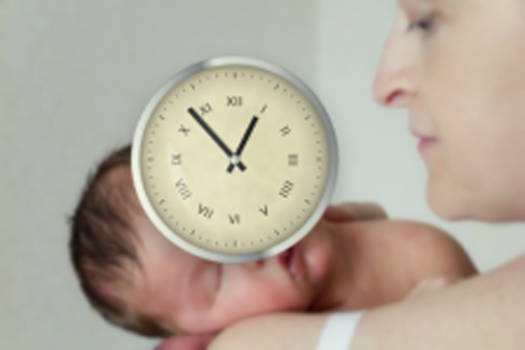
12:53
